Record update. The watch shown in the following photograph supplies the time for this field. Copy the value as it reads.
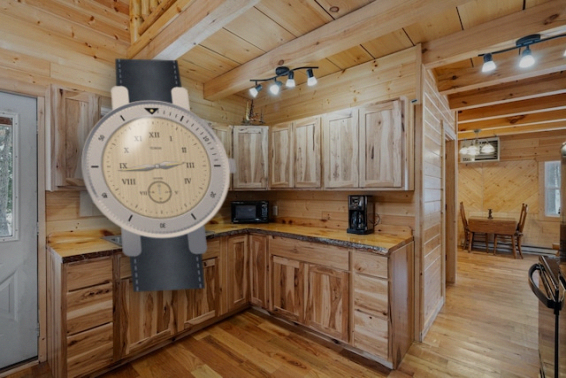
2:44
